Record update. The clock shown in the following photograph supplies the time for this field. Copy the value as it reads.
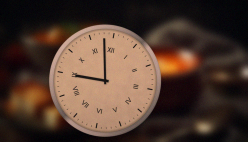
8:58
